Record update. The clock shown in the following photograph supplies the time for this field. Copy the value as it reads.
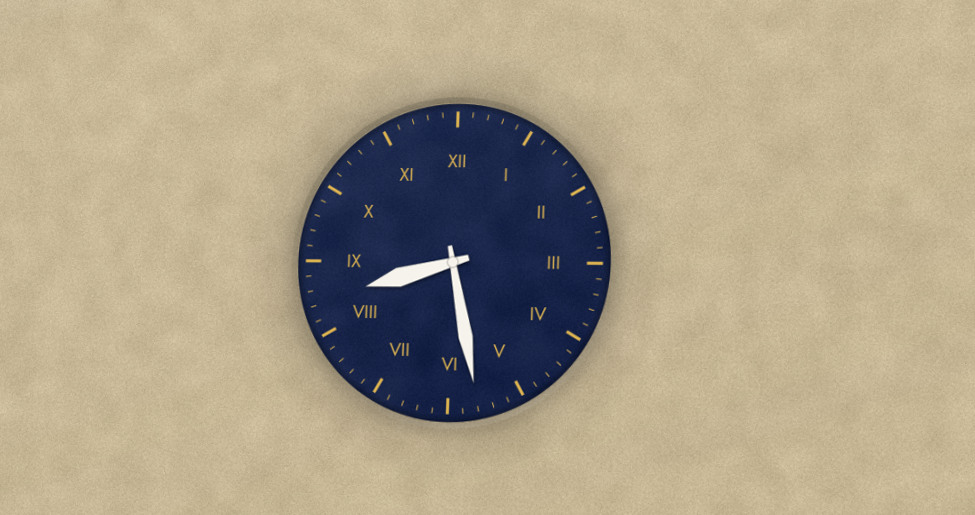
8:28
